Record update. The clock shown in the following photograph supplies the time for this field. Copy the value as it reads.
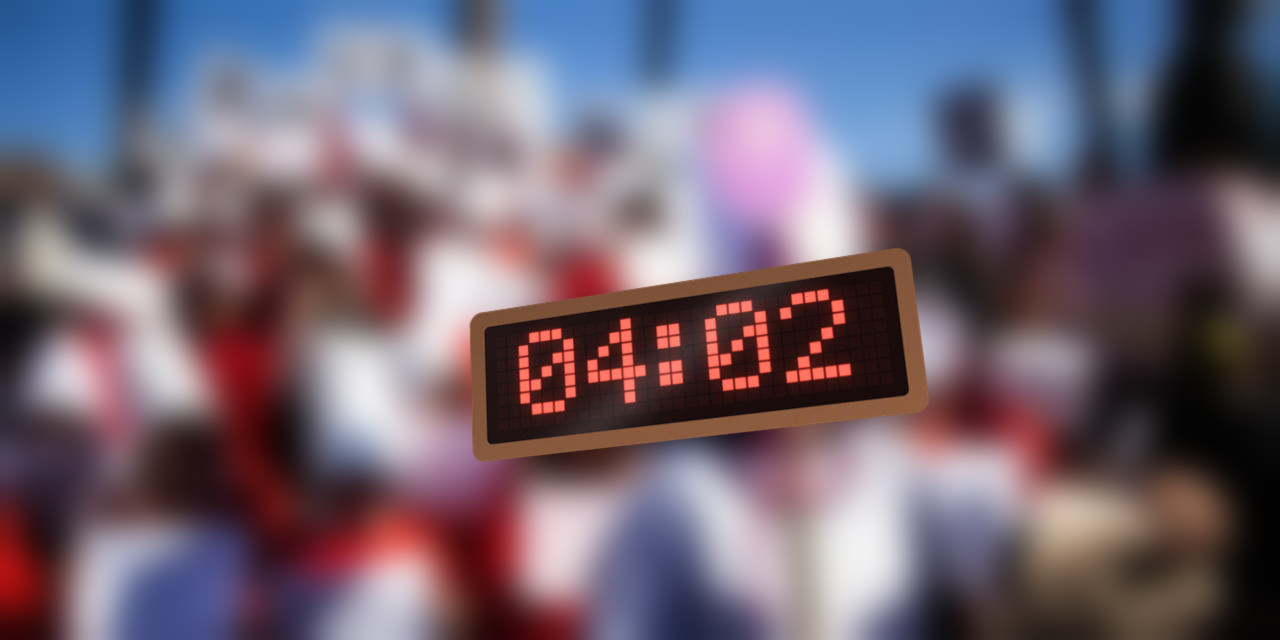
4:02
